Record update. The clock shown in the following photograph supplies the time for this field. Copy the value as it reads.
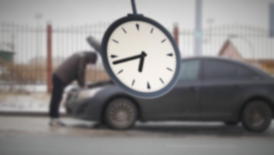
6:43
